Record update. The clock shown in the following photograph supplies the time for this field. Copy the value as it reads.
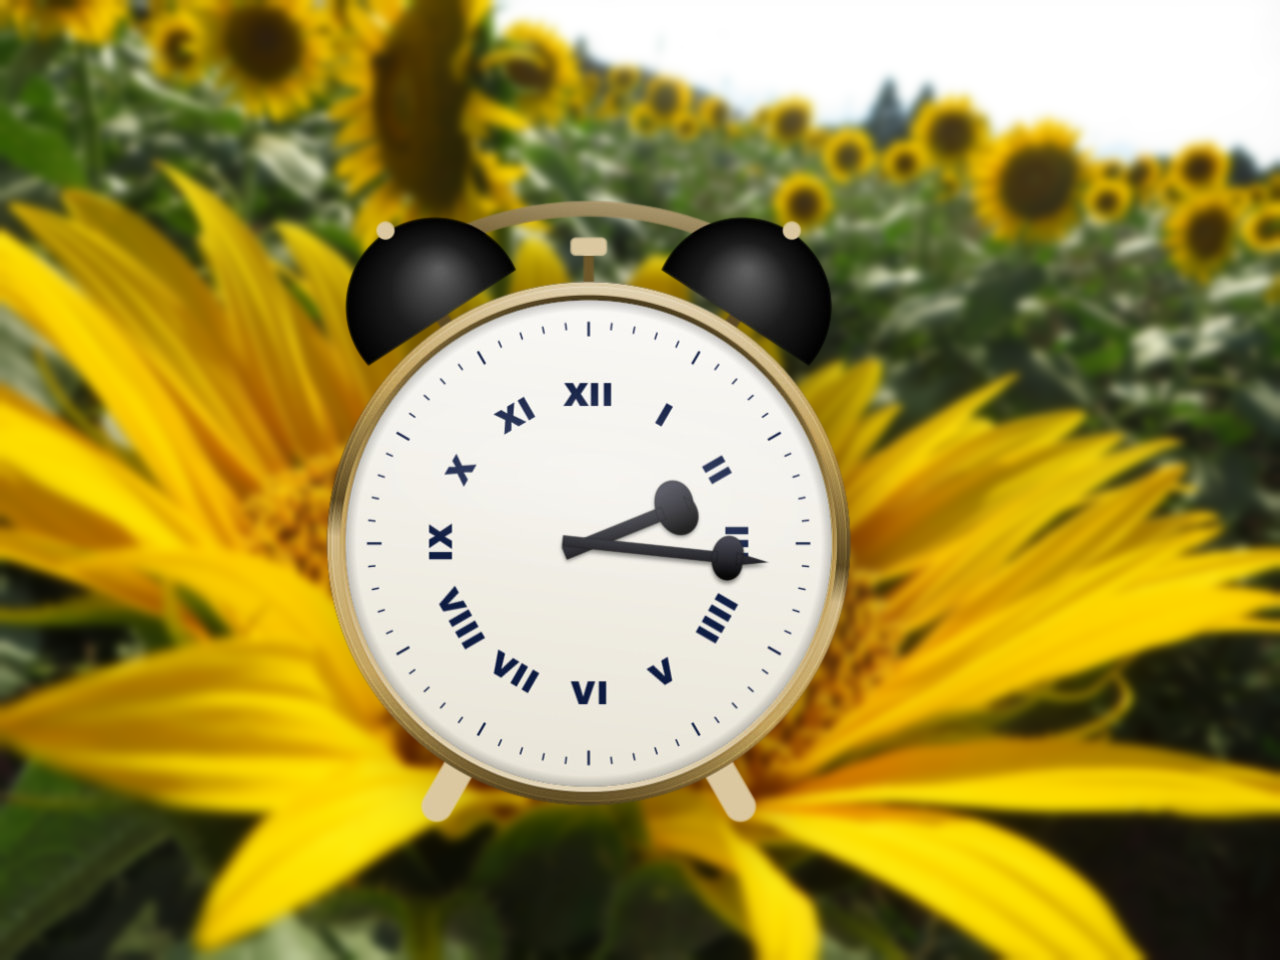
2:16
